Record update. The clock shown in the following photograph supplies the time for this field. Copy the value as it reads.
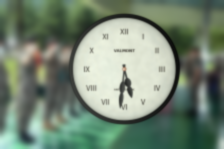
5:31
